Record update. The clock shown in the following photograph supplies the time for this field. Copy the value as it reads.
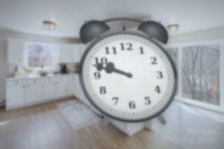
9:48
